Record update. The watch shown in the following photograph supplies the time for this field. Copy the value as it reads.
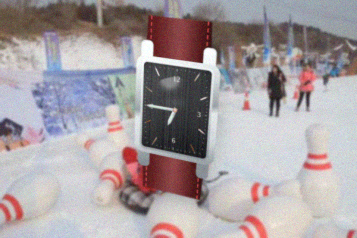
6:45
